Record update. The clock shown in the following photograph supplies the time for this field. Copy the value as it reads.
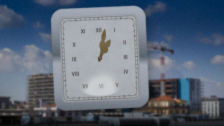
1:02
